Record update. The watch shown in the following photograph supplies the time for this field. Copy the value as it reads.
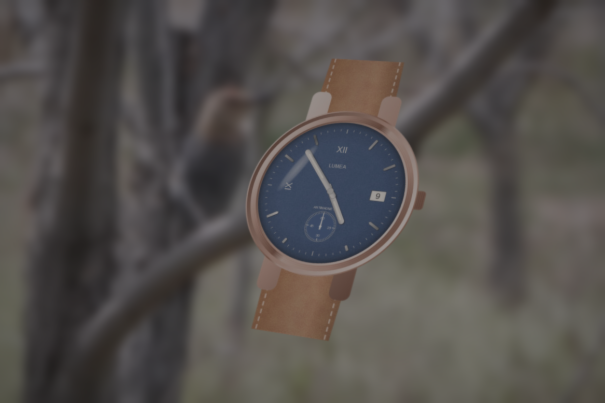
4:53
